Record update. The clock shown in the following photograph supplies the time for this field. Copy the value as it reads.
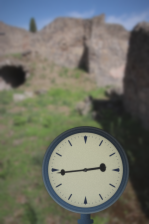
2:44
